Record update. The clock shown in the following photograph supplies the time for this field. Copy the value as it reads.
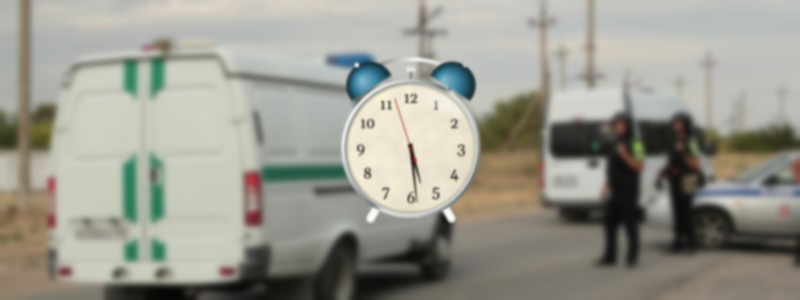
5:28:57
